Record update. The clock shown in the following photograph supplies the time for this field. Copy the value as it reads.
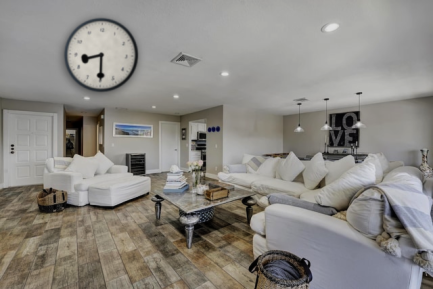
8:30
